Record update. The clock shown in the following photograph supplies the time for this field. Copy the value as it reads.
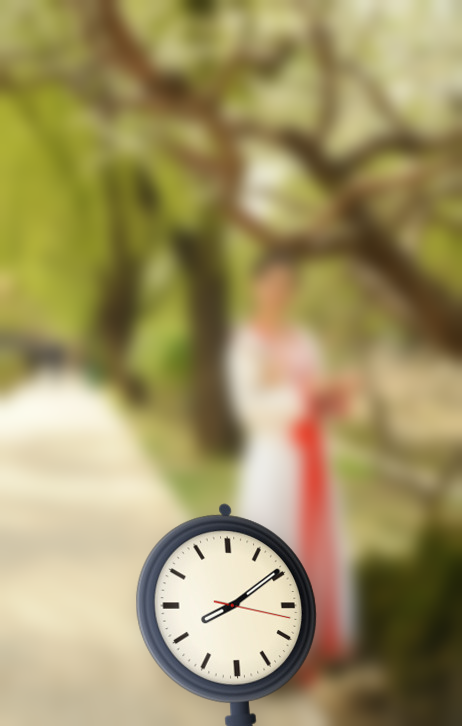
8:09:17
